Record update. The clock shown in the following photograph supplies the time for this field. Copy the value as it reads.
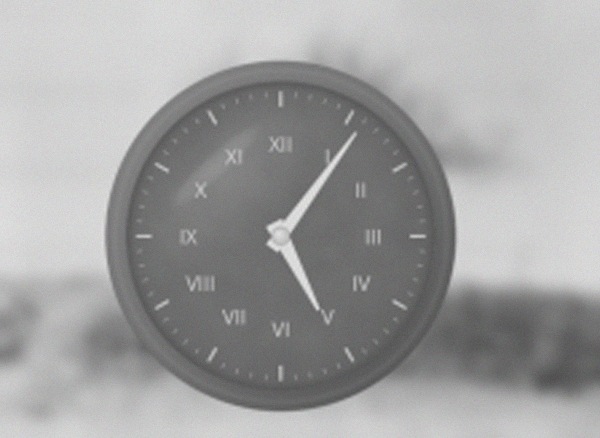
5:06
